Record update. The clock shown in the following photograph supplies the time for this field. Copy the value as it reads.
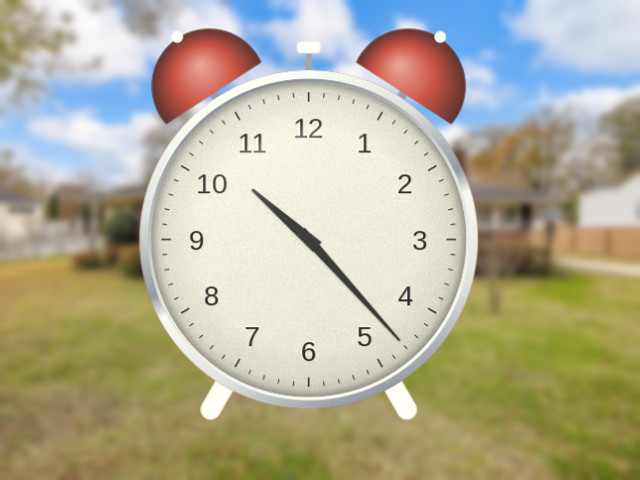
10:23
